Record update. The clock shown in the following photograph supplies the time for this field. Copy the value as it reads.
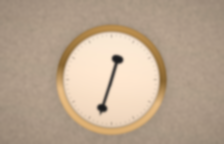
12:33
